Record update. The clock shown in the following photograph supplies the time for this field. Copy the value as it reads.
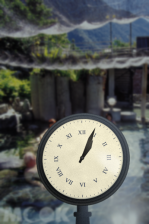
1:04
